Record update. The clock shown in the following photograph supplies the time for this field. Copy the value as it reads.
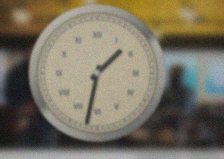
1:32
